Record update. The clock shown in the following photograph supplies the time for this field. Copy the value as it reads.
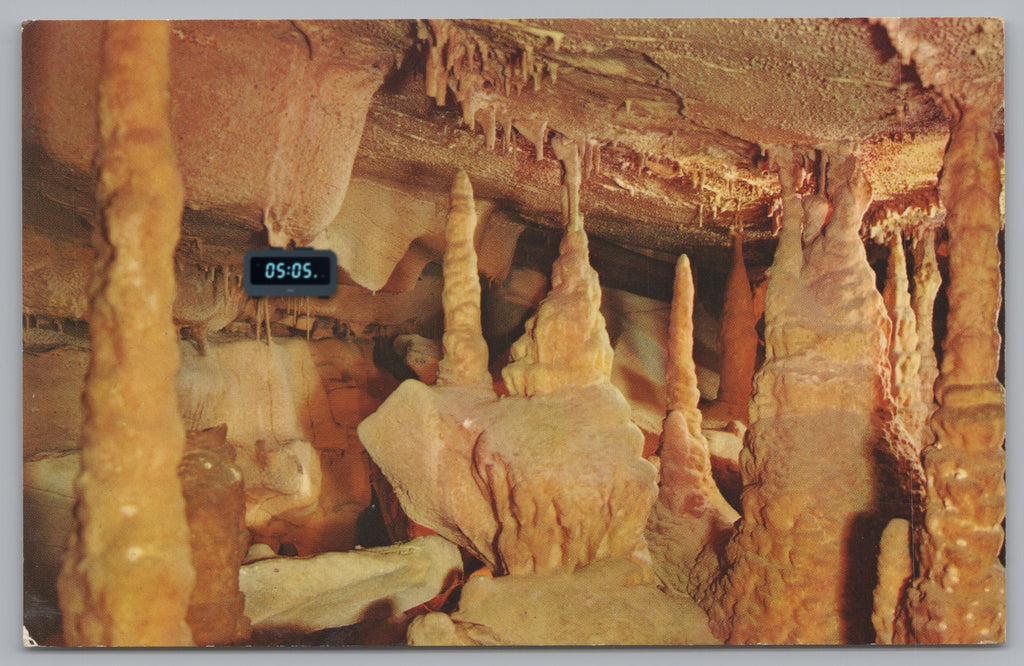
5:05
